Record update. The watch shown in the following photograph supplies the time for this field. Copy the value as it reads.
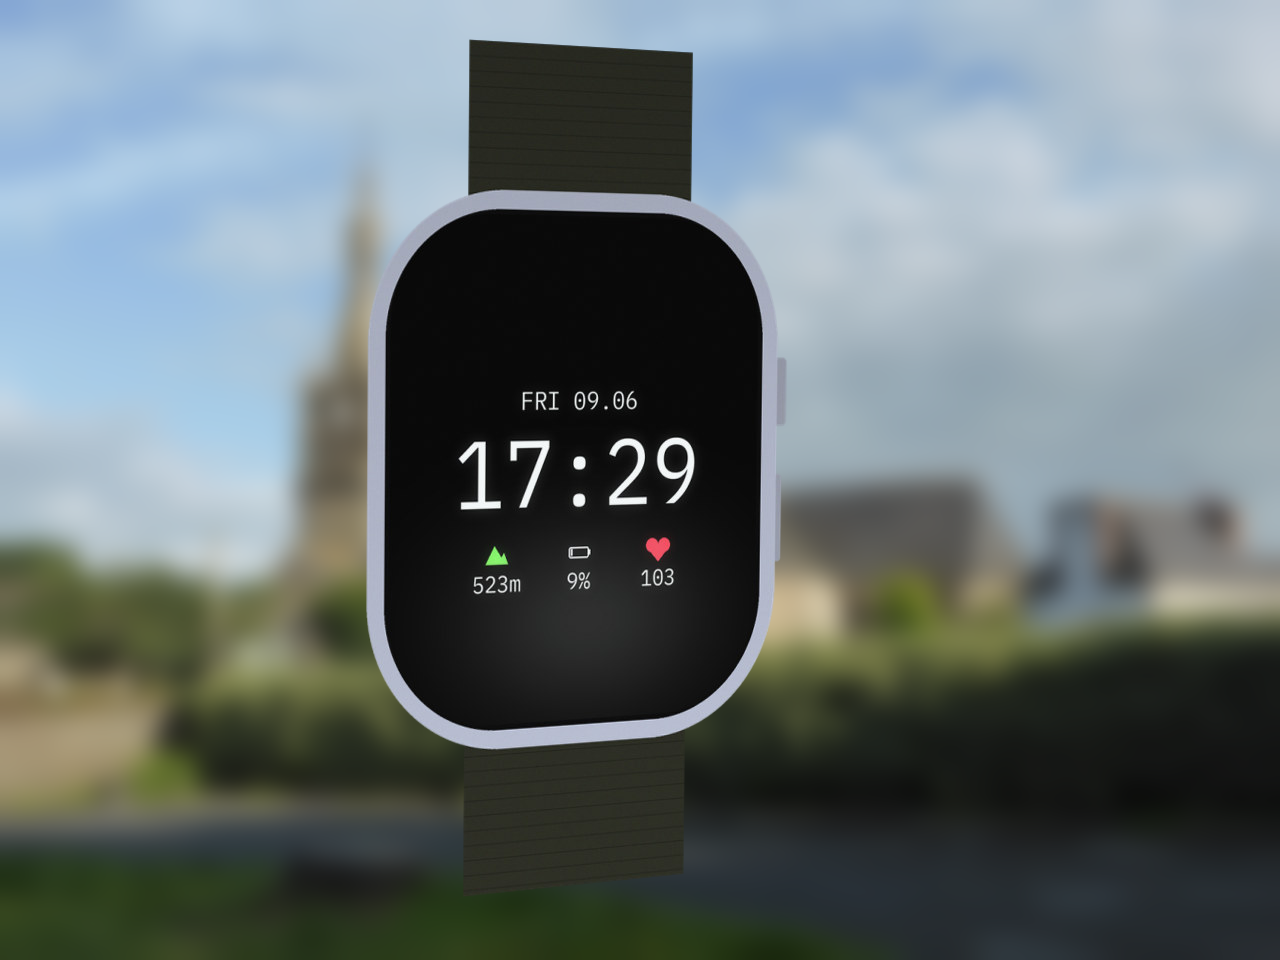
17:29
